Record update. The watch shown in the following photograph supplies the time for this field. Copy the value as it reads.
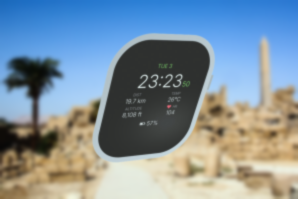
23:23
